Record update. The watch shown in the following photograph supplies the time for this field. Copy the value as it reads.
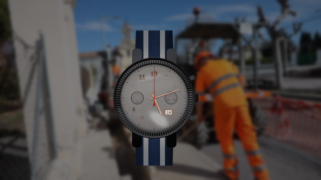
5:12
